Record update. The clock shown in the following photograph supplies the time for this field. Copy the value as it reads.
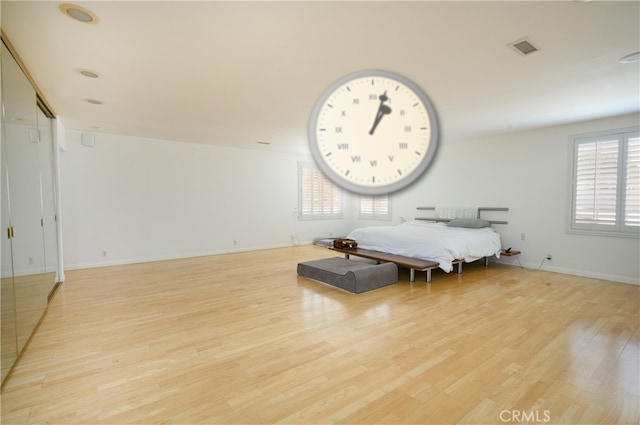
1:03
